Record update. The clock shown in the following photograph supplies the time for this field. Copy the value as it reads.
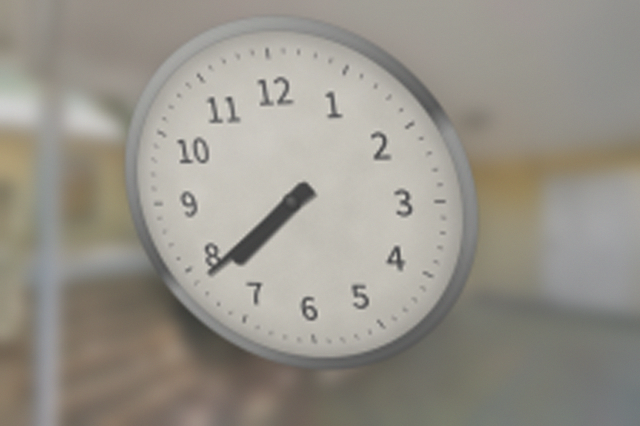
7:39
